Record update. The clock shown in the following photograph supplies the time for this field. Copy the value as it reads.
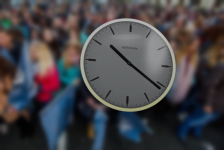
10:21
